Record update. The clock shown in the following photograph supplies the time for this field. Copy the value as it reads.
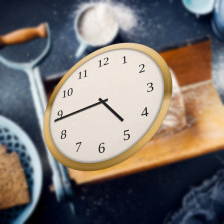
4:44
